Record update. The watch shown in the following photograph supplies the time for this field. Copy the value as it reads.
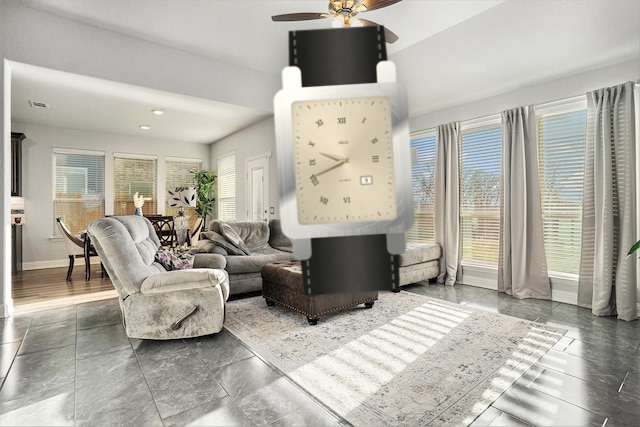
9:41
